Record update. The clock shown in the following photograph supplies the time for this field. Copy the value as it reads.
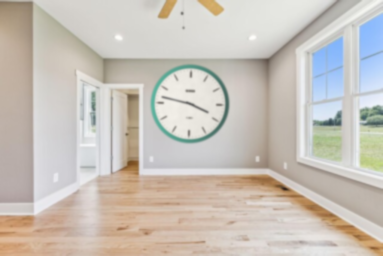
3:47
